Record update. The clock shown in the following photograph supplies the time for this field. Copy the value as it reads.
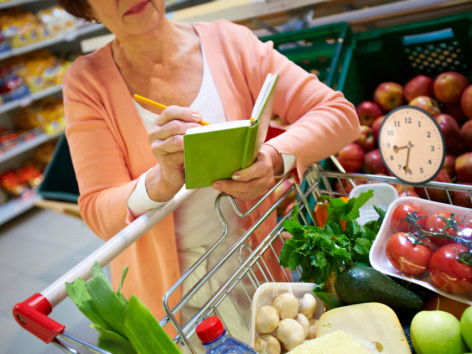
8:32
